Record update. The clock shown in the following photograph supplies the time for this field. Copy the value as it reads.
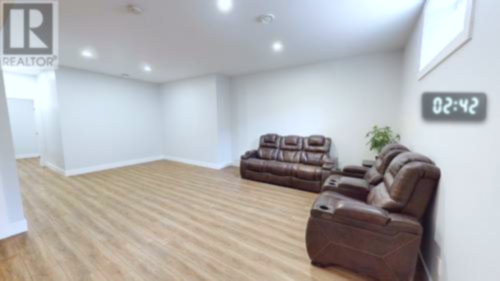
2:42
